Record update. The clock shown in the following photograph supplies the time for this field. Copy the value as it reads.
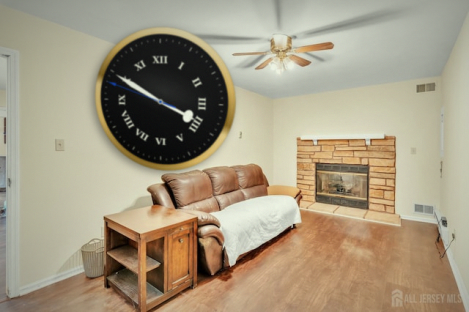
3:49:48
